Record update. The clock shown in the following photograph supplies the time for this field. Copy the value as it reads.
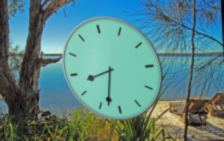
8:33
